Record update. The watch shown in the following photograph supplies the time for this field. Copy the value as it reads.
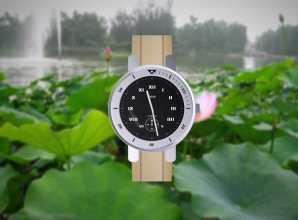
11:28
